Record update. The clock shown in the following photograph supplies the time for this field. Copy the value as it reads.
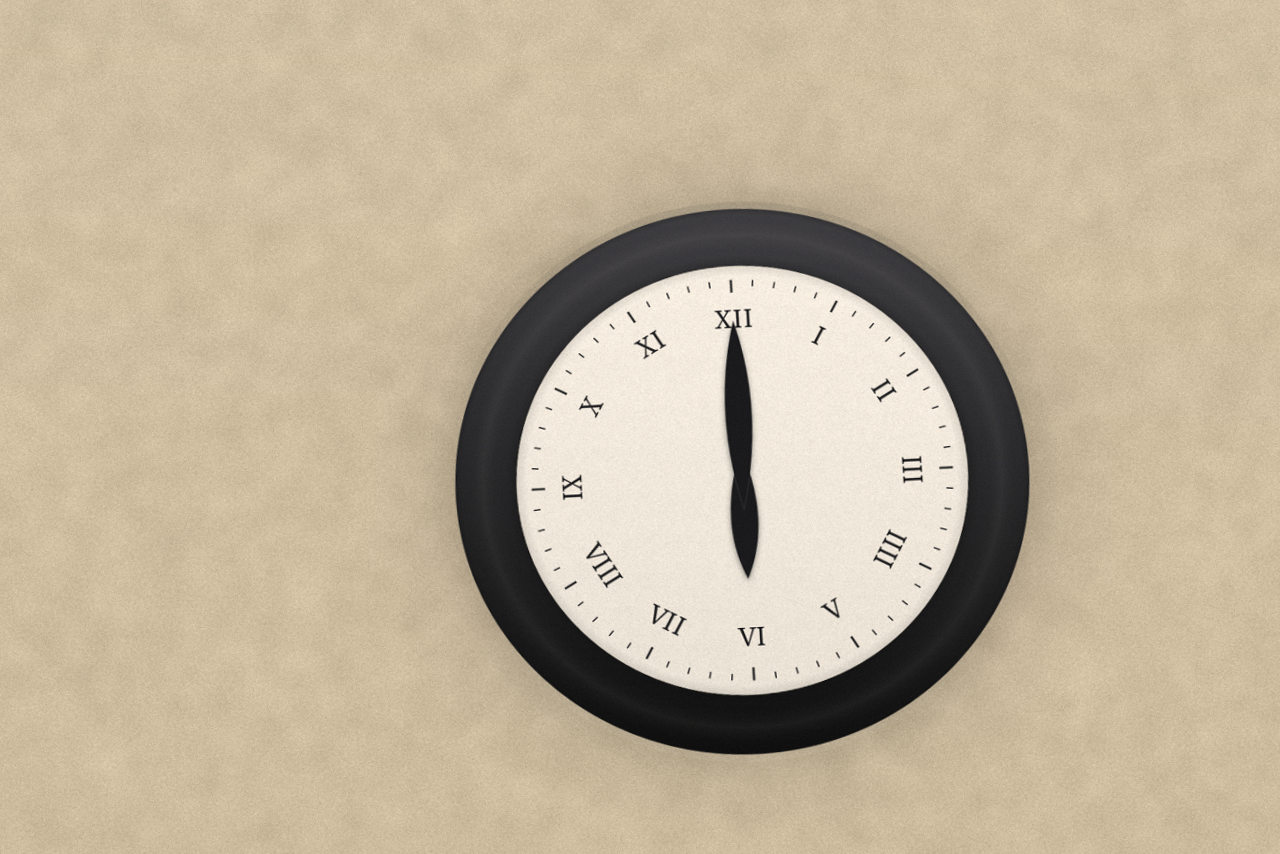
6:00
